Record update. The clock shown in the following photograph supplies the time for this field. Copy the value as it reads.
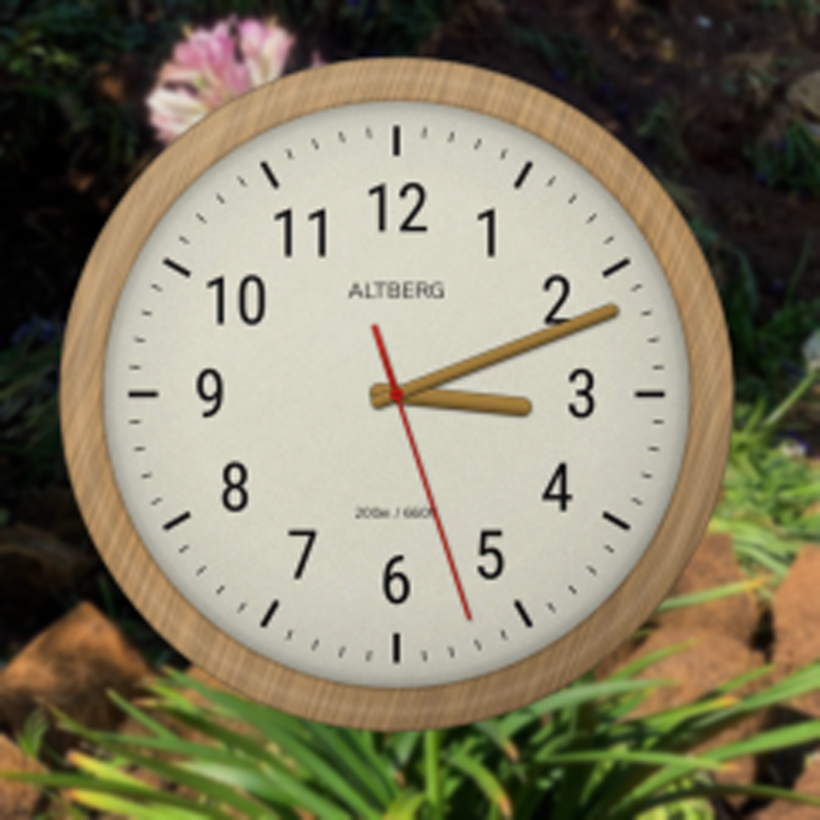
3:11:27
